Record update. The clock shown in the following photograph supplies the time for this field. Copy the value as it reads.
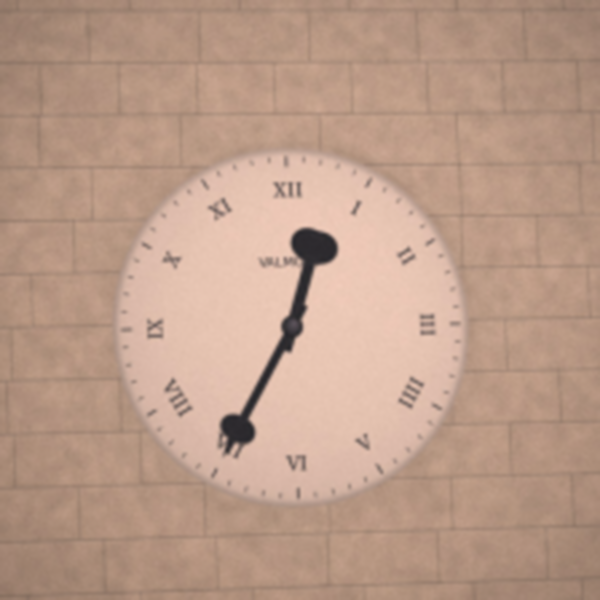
12:35
